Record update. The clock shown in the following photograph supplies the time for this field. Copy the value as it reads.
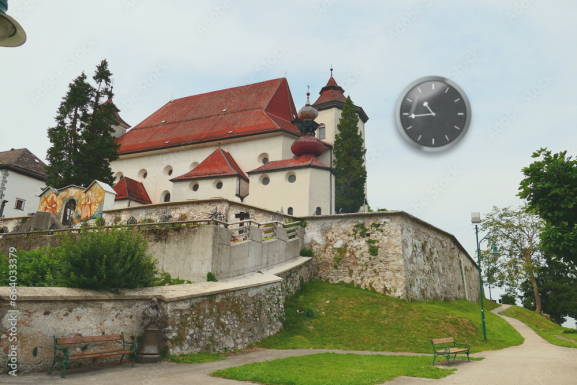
10:44
